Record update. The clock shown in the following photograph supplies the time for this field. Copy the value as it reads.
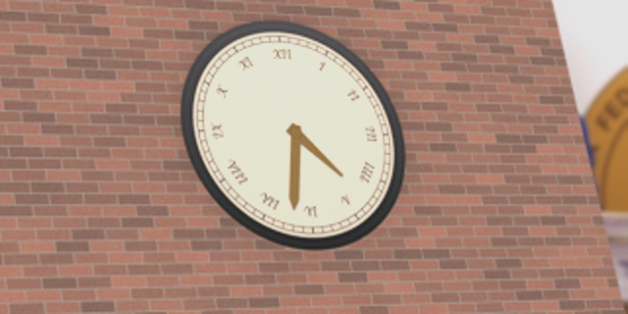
4:32
